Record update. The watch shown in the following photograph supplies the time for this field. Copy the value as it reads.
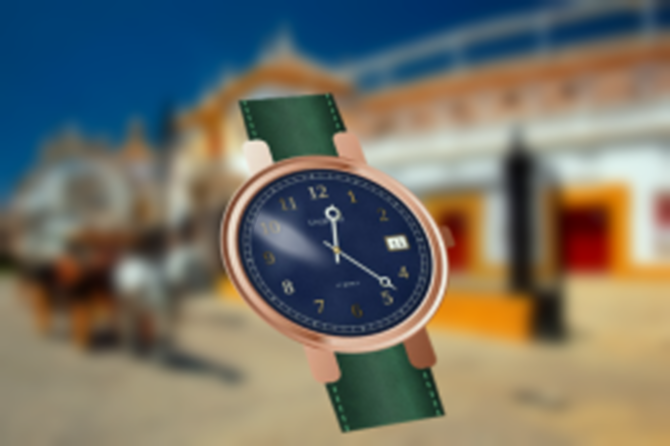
12:23
